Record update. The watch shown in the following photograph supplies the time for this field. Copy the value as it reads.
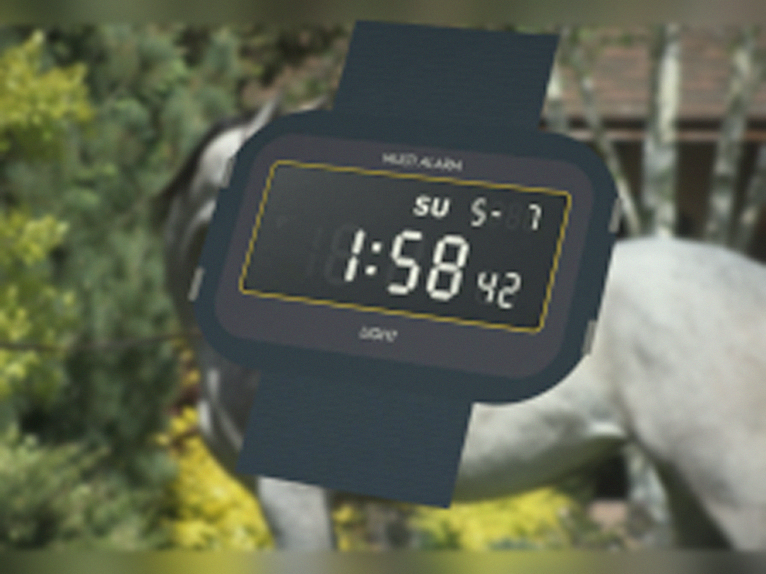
1:58:42
